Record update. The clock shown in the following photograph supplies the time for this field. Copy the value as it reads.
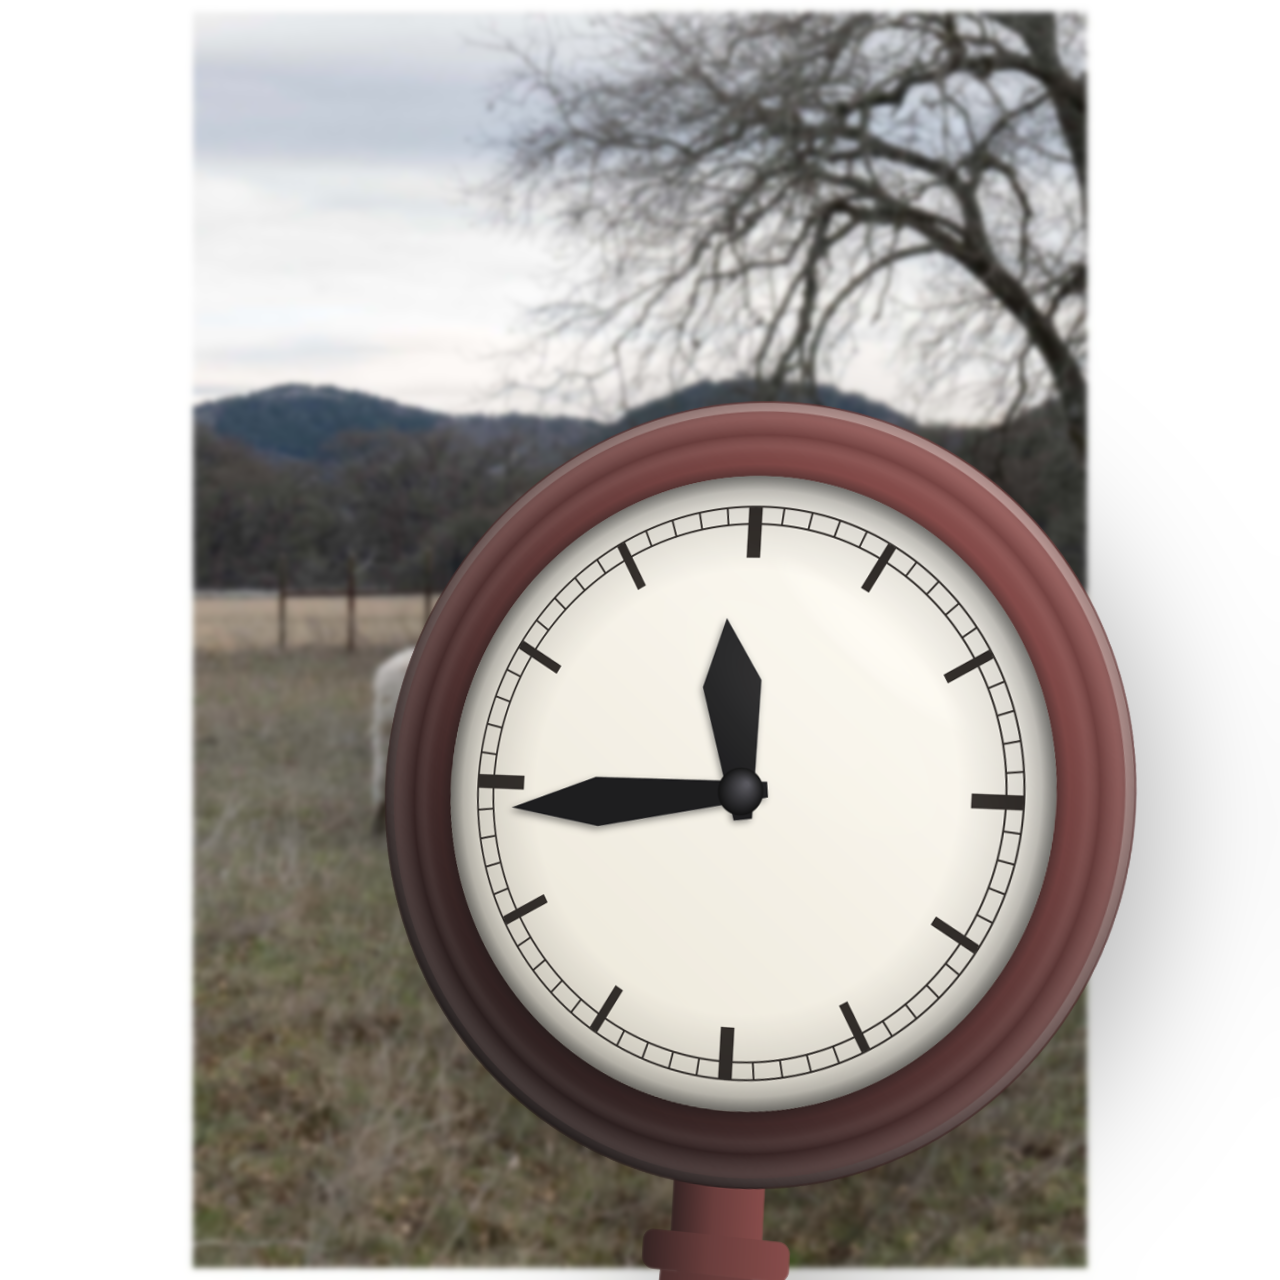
11:44
